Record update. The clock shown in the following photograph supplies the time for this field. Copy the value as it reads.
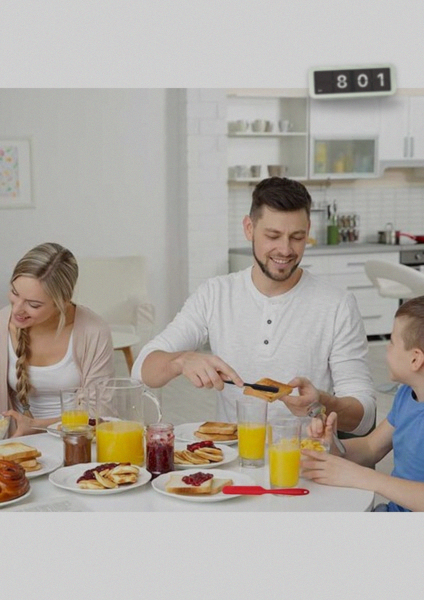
8:01
